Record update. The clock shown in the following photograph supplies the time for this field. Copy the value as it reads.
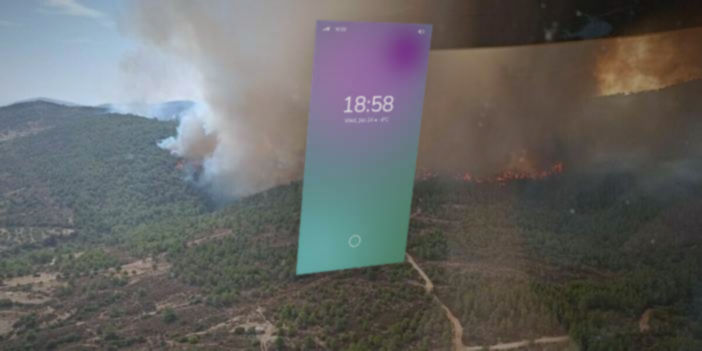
18:58
